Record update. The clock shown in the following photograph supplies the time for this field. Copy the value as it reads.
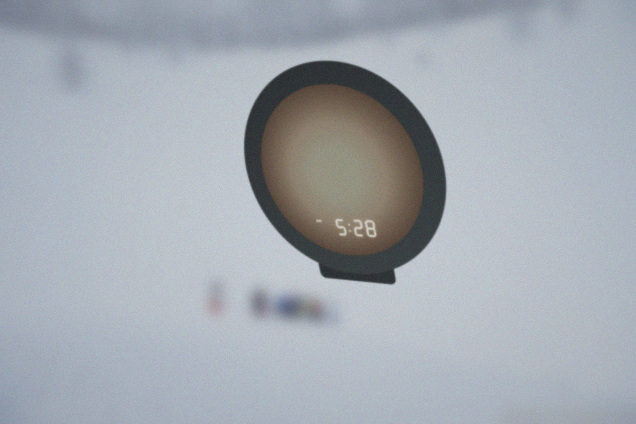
5:28
